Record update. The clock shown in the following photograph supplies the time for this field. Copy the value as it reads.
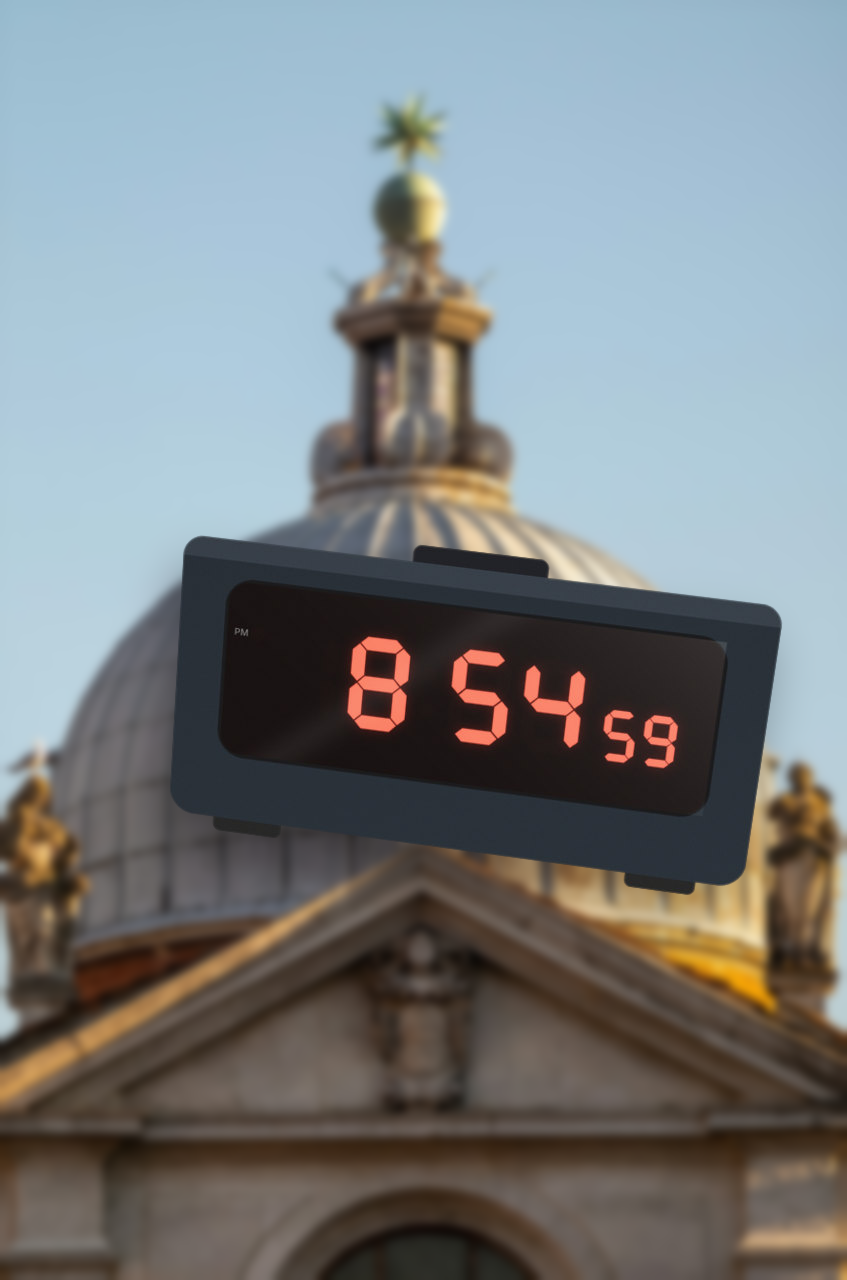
8:54:59
